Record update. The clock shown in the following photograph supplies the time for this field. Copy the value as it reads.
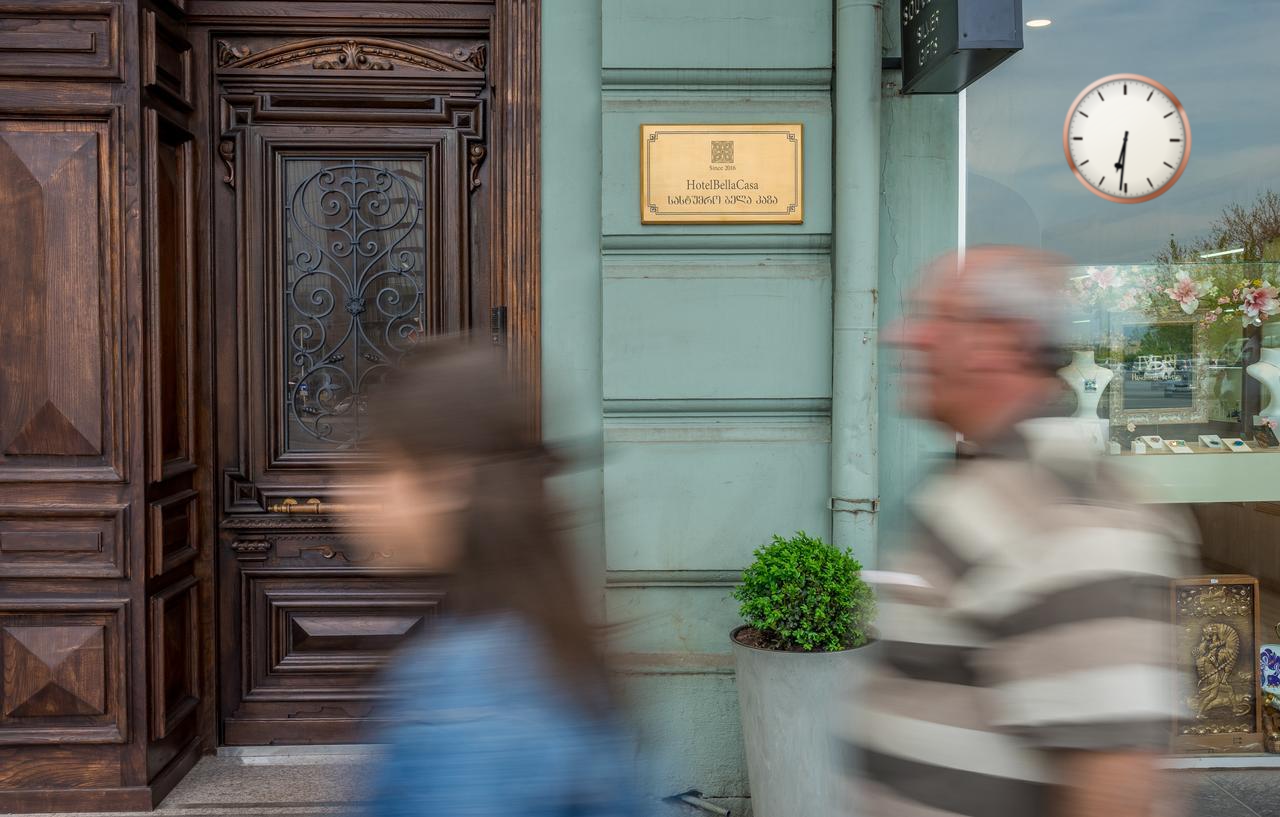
6:31
